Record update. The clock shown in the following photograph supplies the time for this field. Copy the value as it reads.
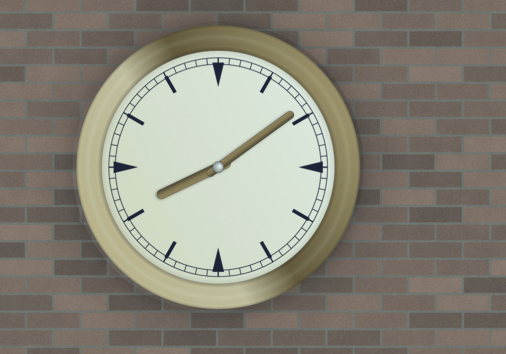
8:09
